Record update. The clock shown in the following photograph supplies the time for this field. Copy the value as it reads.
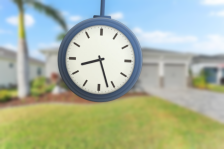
8:27
